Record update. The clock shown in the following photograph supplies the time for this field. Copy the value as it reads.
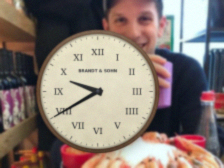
9:40
